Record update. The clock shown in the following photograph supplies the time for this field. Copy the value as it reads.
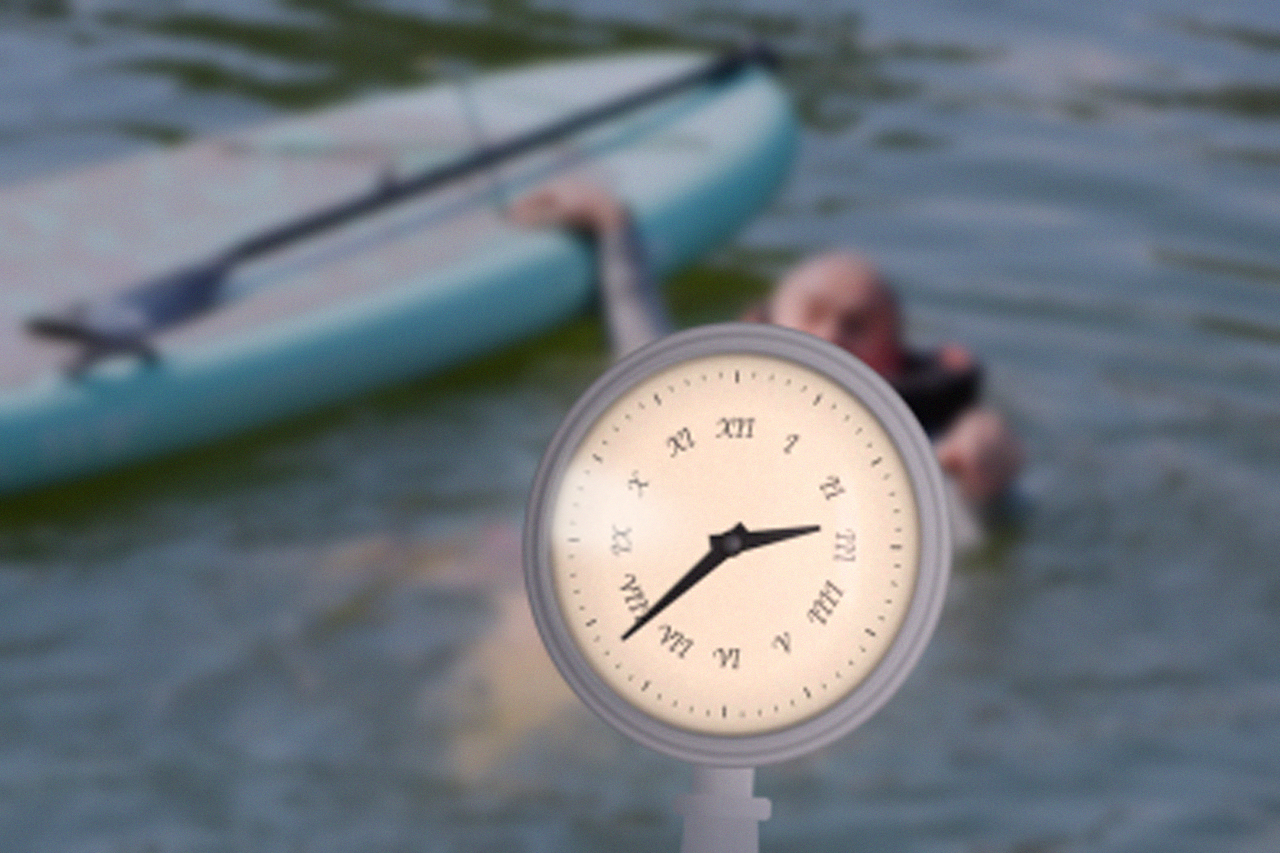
2:38
